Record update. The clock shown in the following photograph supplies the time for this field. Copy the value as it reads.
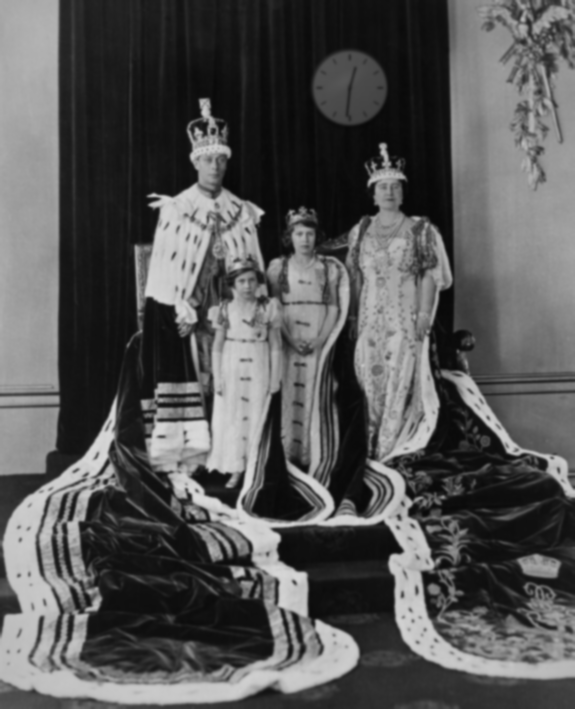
12:31
